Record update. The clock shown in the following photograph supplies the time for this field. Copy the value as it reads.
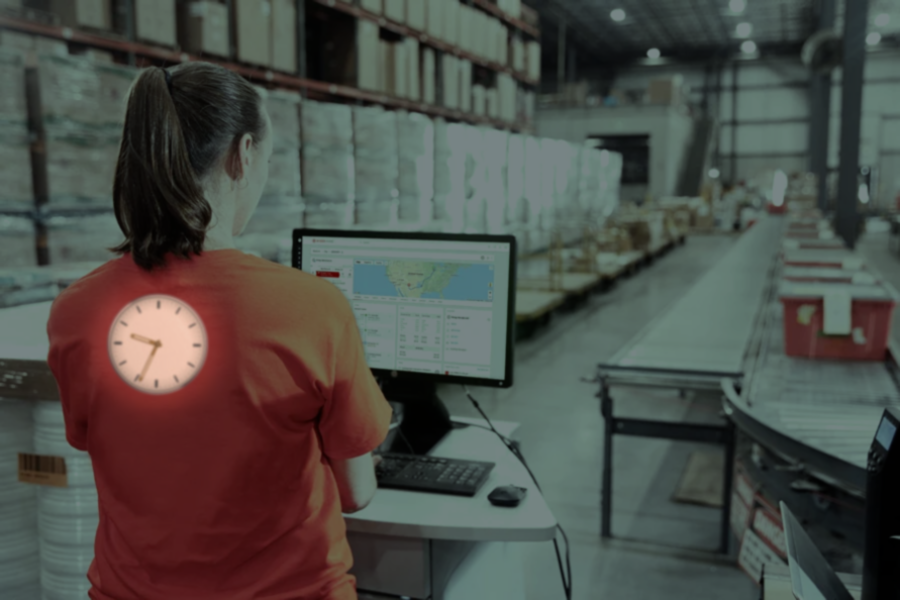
9:34
